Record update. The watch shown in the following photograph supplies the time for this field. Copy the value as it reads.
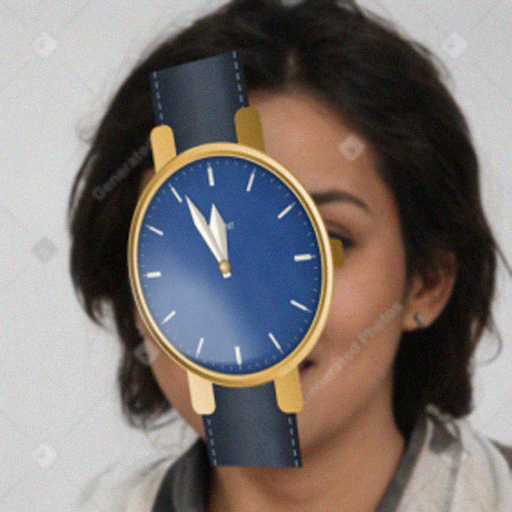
11:56
